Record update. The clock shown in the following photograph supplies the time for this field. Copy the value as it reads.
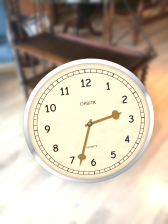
2:33
